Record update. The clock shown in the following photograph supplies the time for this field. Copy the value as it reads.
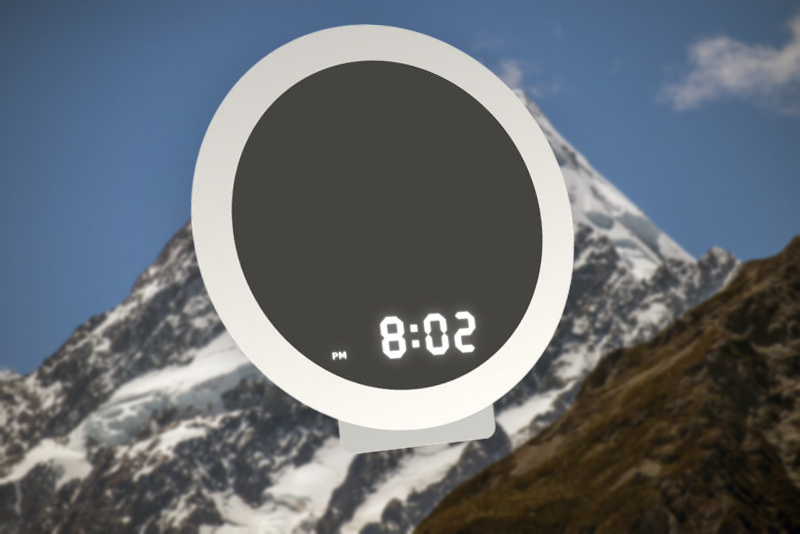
8:02
